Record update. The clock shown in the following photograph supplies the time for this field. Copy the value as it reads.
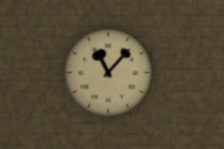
11:07
